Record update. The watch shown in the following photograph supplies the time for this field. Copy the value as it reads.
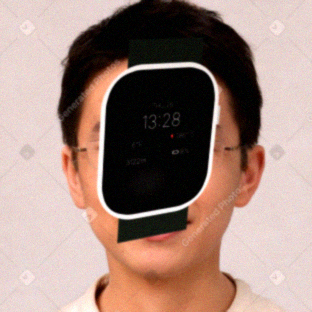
13:28
